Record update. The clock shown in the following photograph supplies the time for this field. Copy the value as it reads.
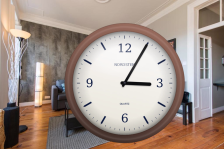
3:05
